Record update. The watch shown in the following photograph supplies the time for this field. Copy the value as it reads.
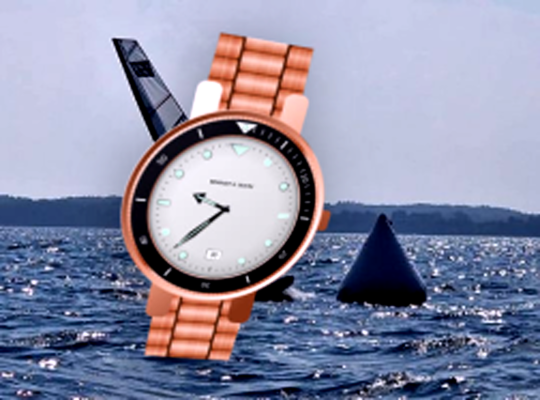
9:37
